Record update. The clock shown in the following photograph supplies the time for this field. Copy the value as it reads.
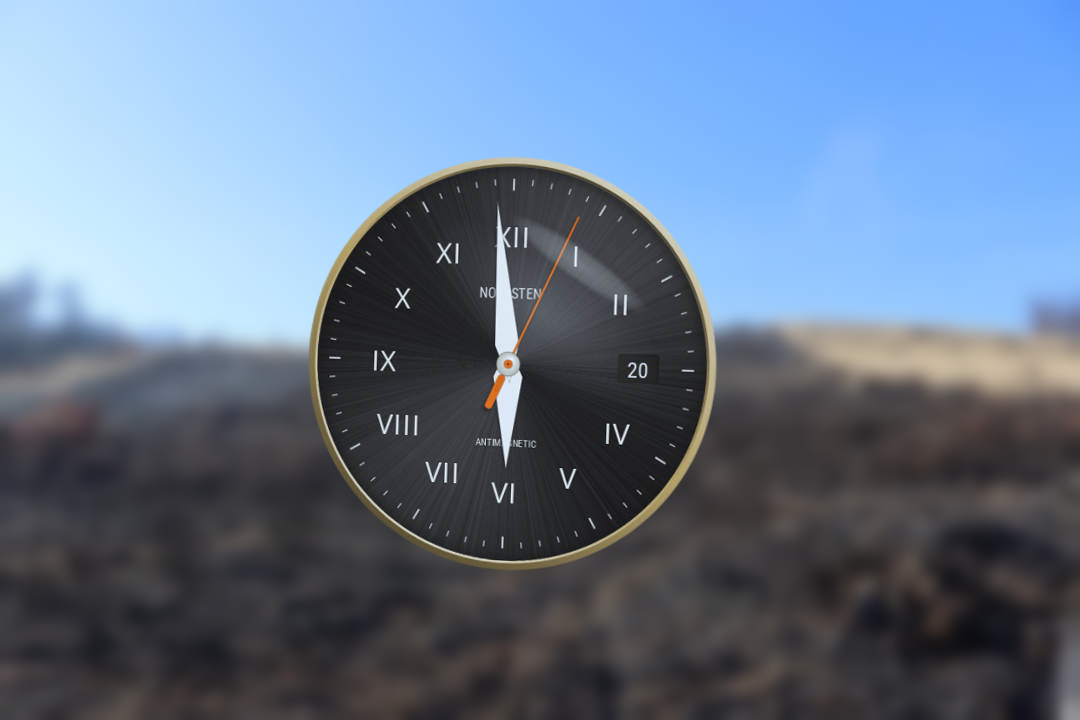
5:59:04
